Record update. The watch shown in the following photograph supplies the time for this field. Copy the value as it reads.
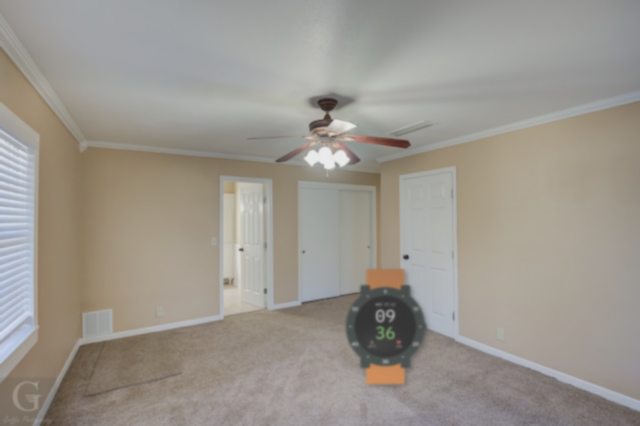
9:36
